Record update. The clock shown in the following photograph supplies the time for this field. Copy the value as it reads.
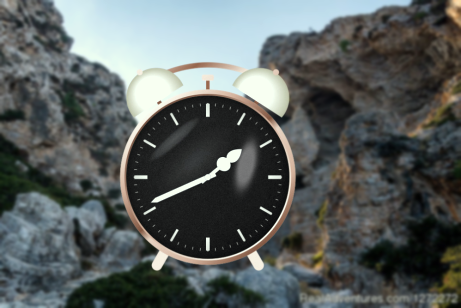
1:41
